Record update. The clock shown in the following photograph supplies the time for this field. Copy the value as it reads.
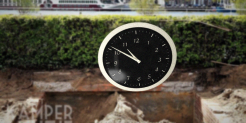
10:51
